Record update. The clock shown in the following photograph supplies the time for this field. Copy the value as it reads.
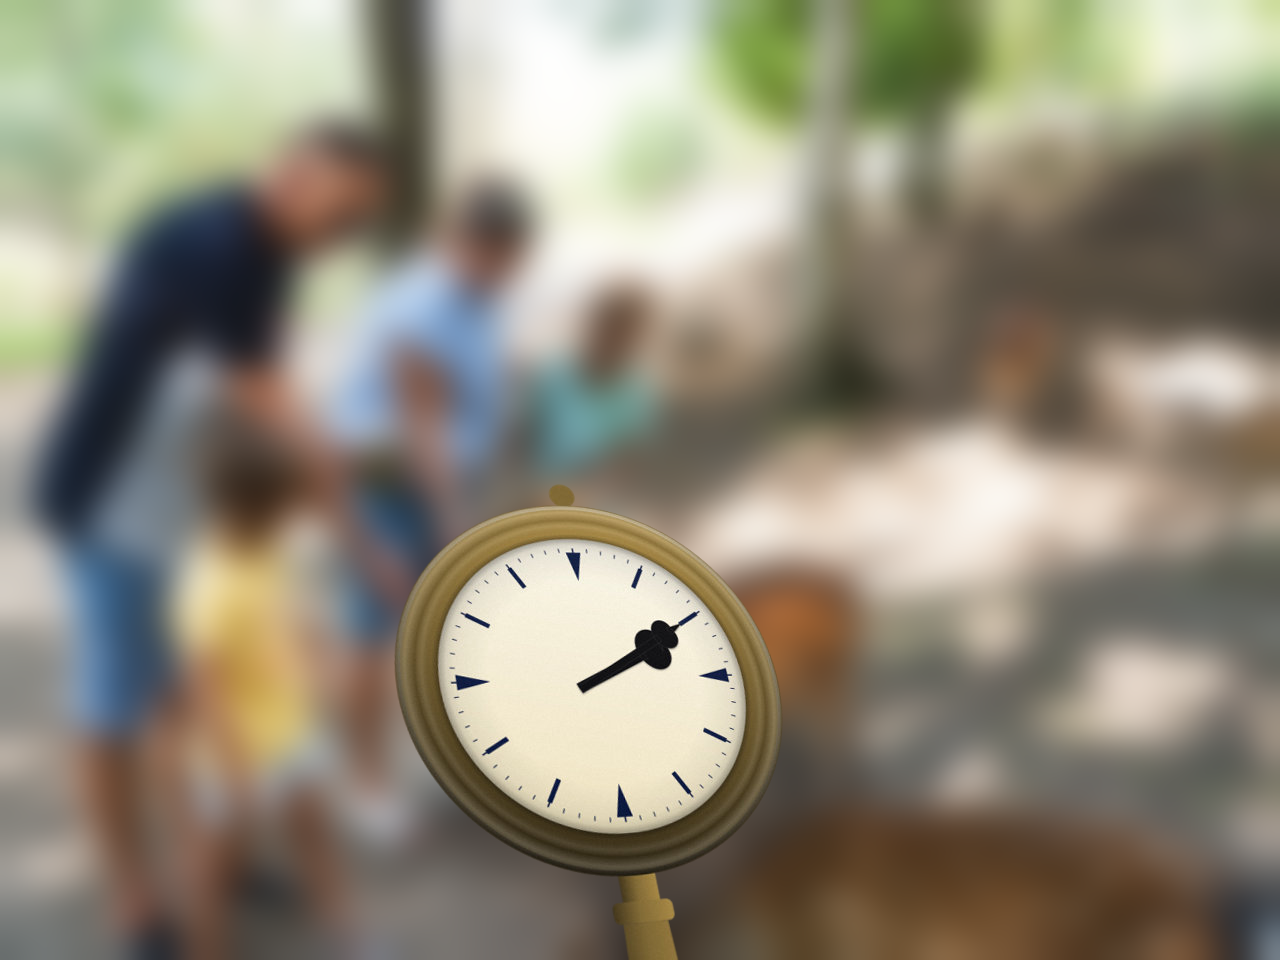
2:10
